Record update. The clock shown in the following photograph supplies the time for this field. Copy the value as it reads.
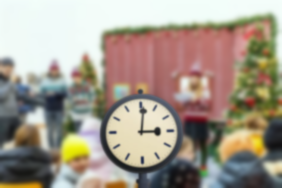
3:01
